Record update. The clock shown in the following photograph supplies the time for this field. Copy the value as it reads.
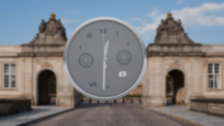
12:31
